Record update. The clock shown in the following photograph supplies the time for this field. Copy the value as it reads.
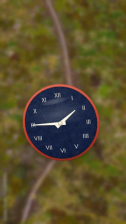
1:45
